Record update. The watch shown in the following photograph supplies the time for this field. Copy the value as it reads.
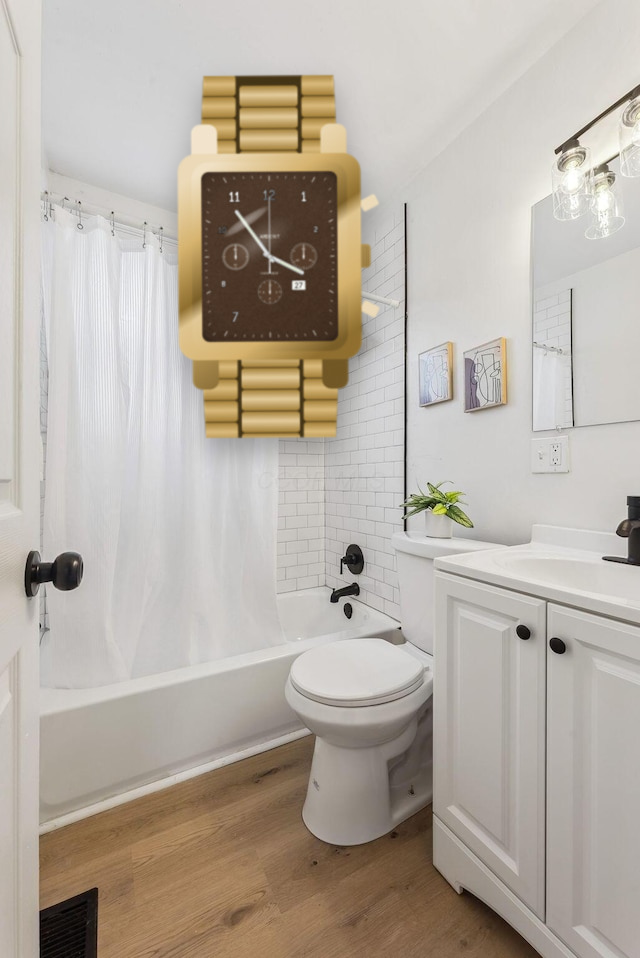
3:54
